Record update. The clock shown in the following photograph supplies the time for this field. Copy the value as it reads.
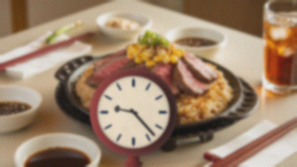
9:23
